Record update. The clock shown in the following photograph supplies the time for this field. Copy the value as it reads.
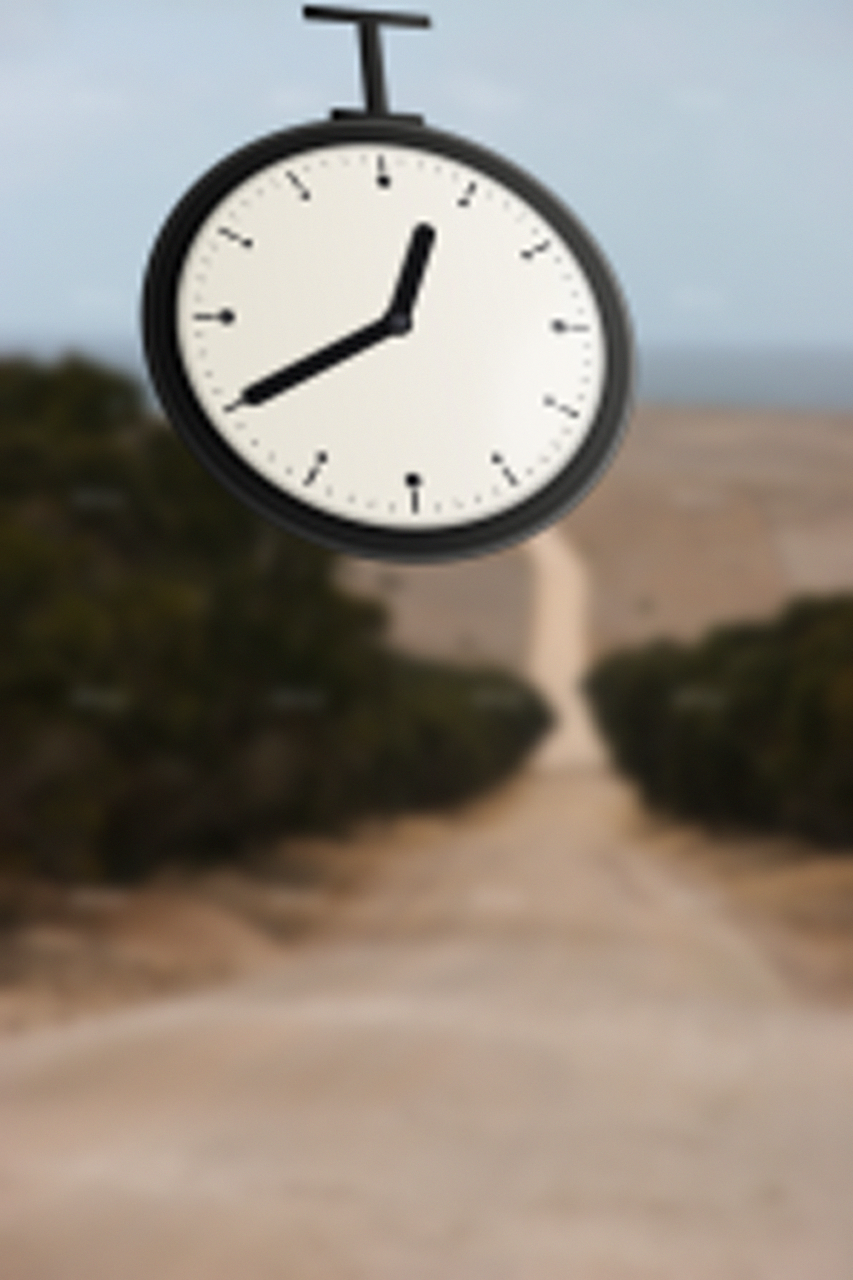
12:40
